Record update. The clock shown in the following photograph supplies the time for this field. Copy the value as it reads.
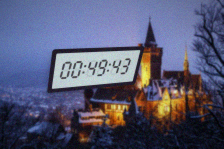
0:49:43
